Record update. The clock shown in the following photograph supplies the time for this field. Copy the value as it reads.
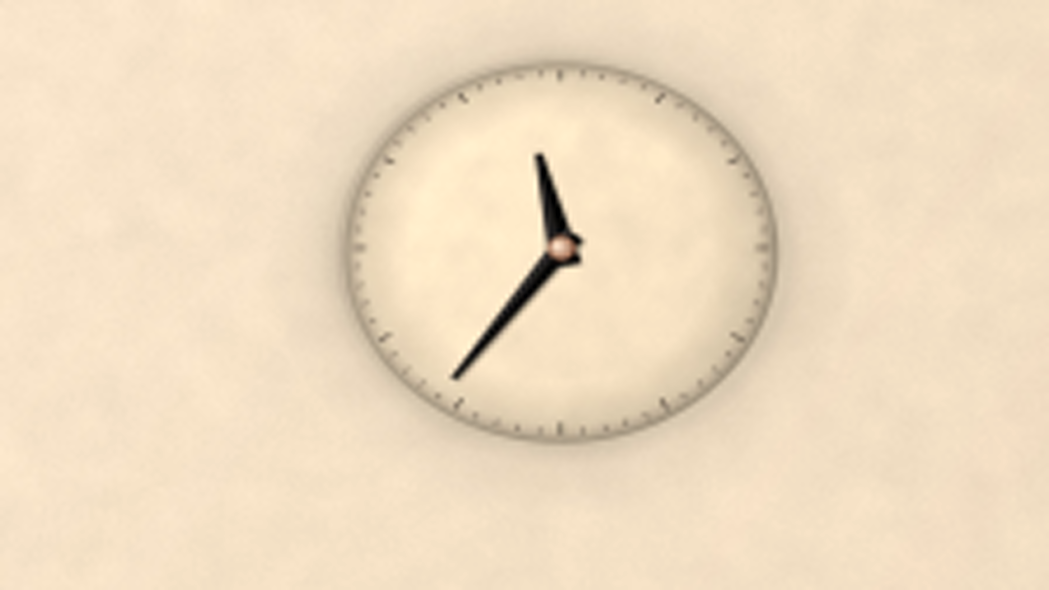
11:36
